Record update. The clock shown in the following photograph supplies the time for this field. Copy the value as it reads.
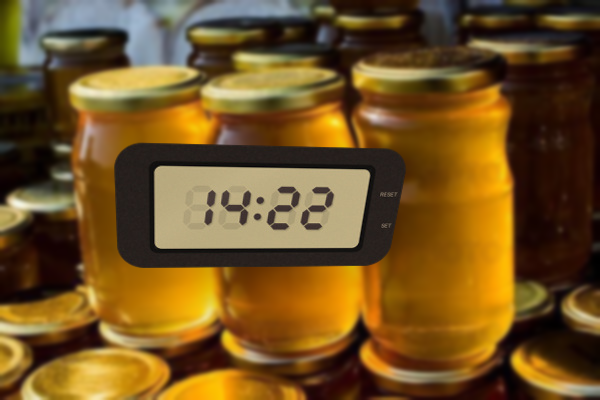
14:22
